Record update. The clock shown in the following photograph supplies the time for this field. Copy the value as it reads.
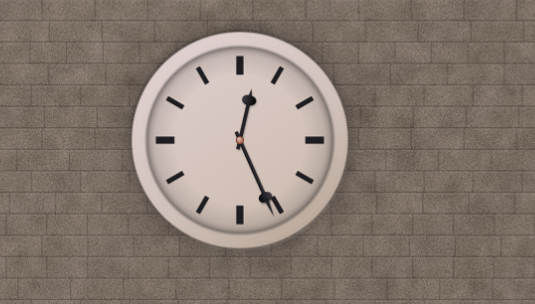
12:26
